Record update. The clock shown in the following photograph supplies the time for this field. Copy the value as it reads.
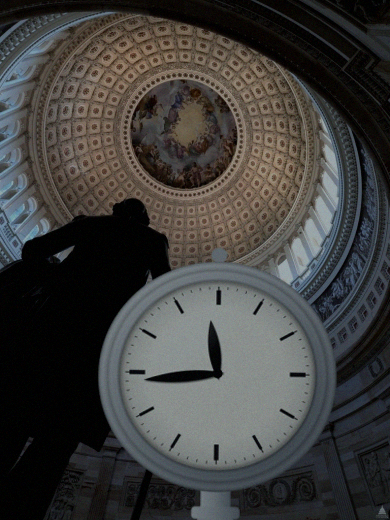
11:44
